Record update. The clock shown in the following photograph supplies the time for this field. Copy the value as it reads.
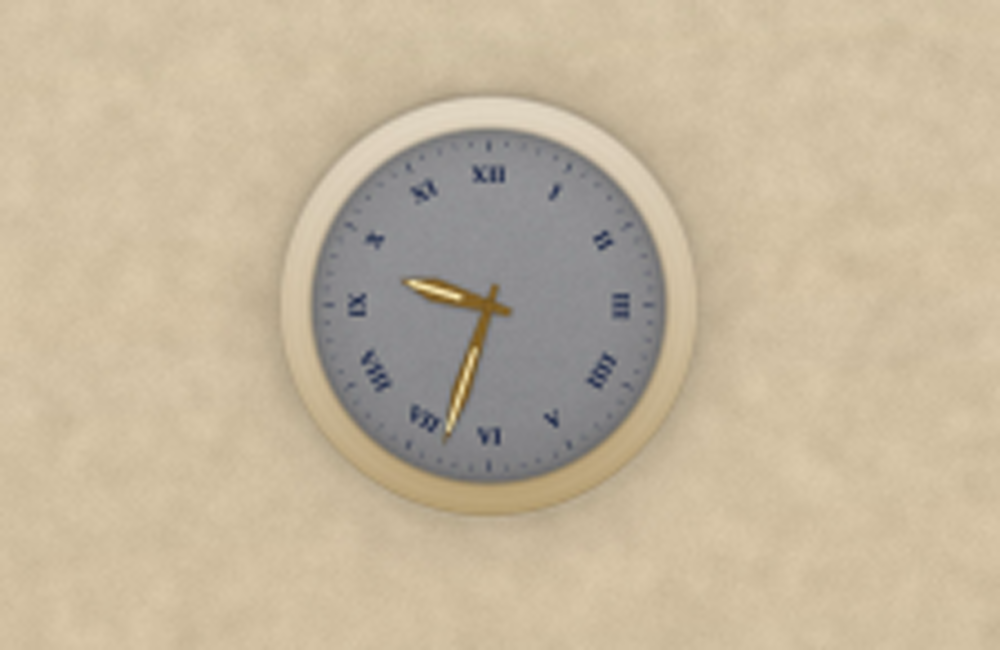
9:33
